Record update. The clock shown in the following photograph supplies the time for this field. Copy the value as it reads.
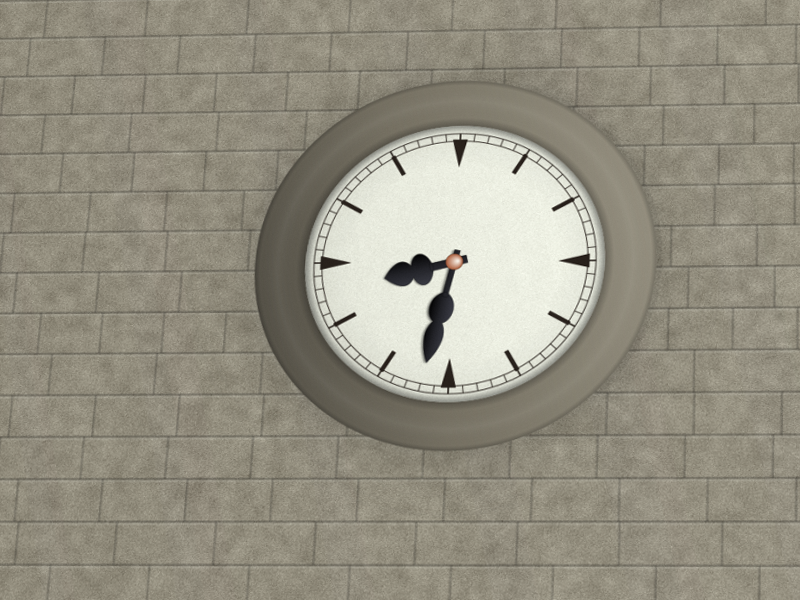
8:32
